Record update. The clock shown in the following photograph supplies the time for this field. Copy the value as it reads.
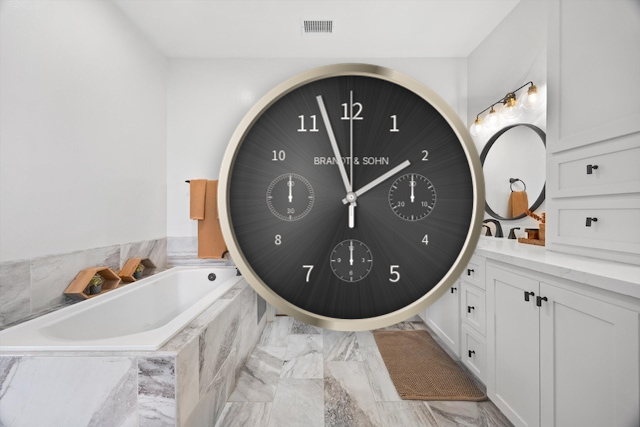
1:57
